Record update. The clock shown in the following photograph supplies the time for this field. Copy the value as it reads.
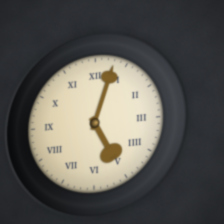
5:03
